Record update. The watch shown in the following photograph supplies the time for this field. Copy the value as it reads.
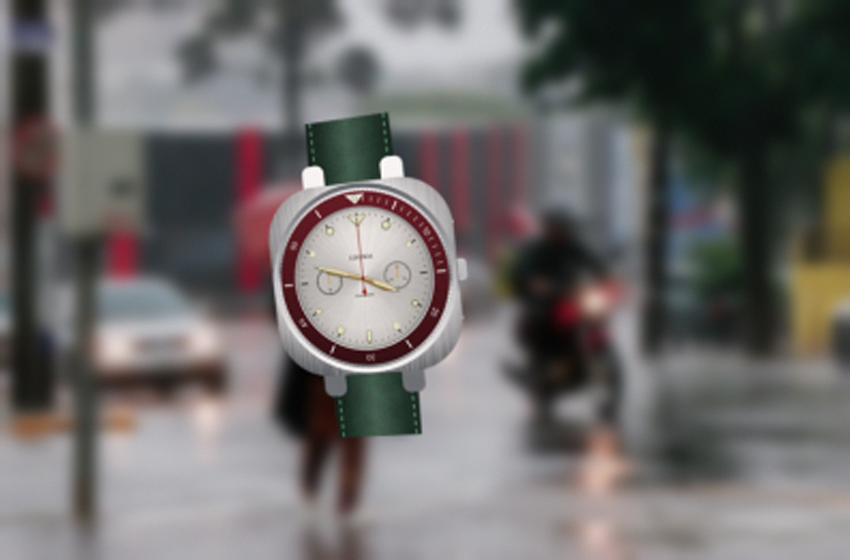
3:48
